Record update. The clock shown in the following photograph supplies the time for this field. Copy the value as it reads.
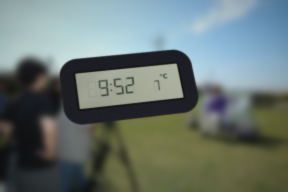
9:52
